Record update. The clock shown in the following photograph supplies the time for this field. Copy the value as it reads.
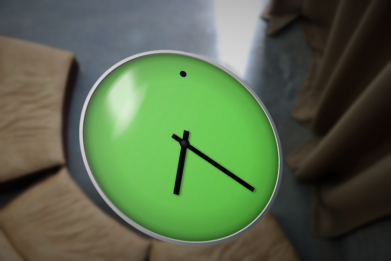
6:20
